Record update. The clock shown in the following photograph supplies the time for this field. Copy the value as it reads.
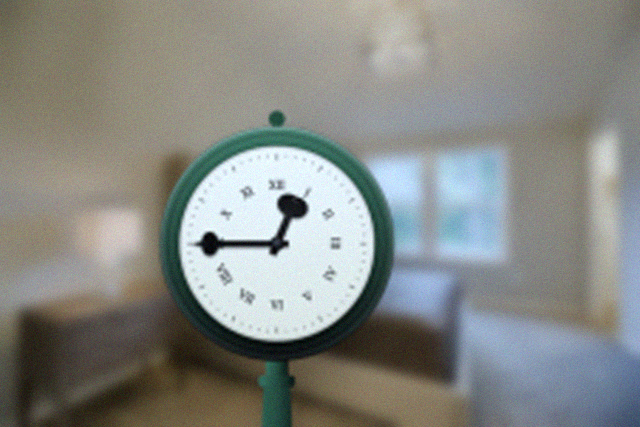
12:45
